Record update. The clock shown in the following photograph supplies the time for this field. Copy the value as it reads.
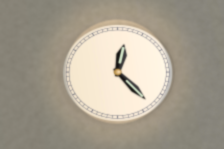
12:23
